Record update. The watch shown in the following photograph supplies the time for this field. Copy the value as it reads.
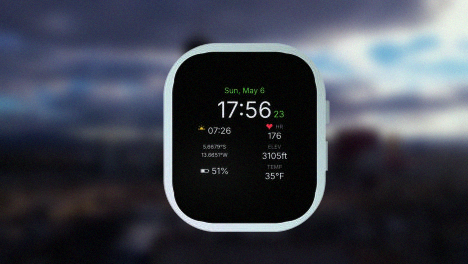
17:56:23
